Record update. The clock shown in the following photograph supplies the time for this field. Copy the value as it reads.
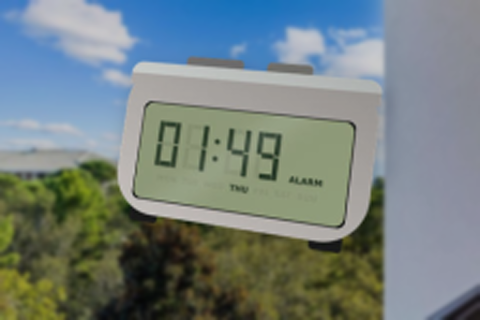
1:49
